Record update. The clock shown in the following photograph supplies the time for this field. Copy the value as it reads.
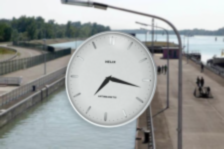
7:17
